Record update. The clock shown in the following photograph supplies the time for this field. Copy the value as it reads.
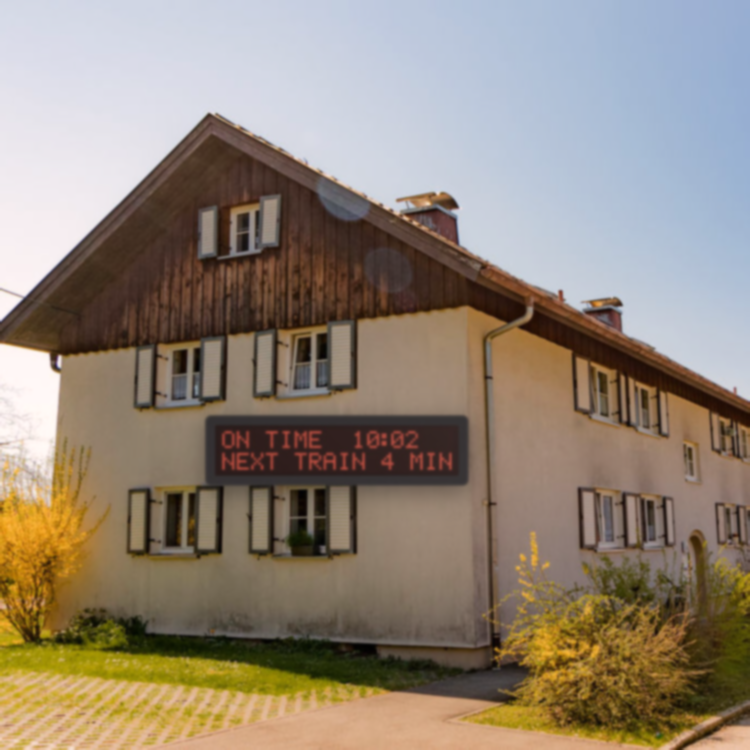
10:02
